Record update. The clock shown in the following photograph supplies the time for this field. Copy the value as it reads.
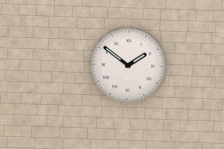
1:51
